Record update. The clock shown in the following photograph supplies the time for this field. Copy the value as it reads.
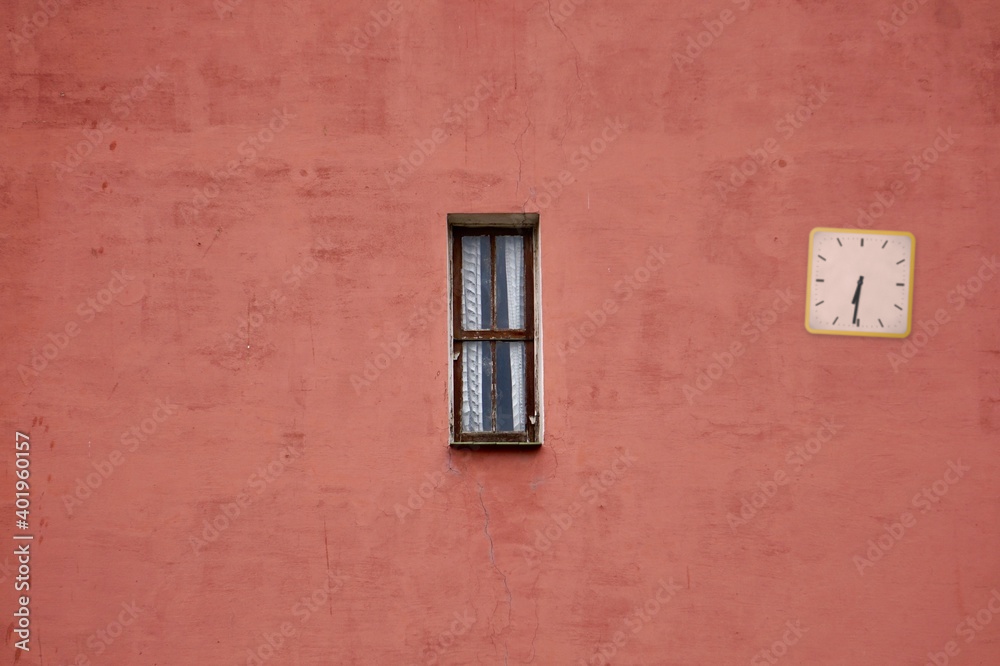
6:31
